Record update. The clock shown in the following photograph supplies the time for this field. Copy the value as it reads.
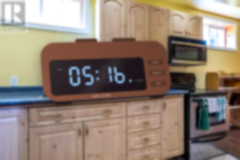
5:16
